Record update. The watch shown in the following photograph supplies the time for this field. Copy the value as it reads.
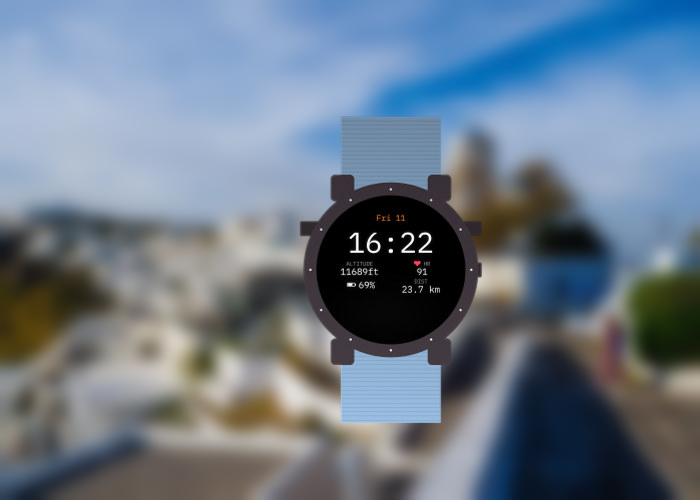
16:22
